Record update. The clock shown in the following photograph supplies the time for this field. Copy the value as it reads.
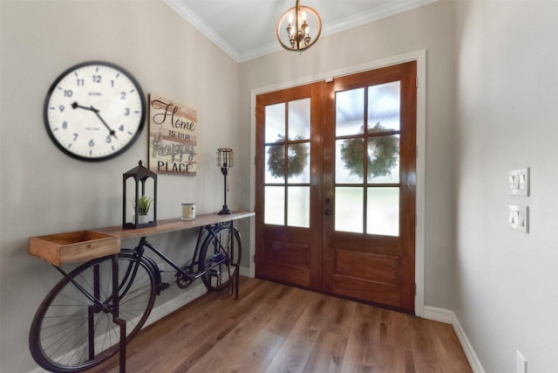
9:23
